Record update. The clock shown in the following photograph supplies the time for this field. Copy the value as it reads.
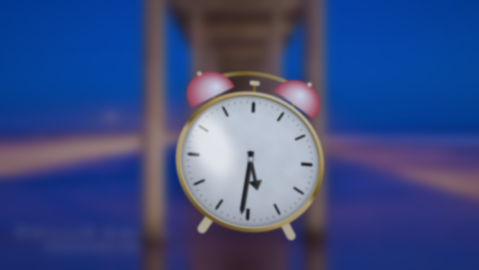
5:31
